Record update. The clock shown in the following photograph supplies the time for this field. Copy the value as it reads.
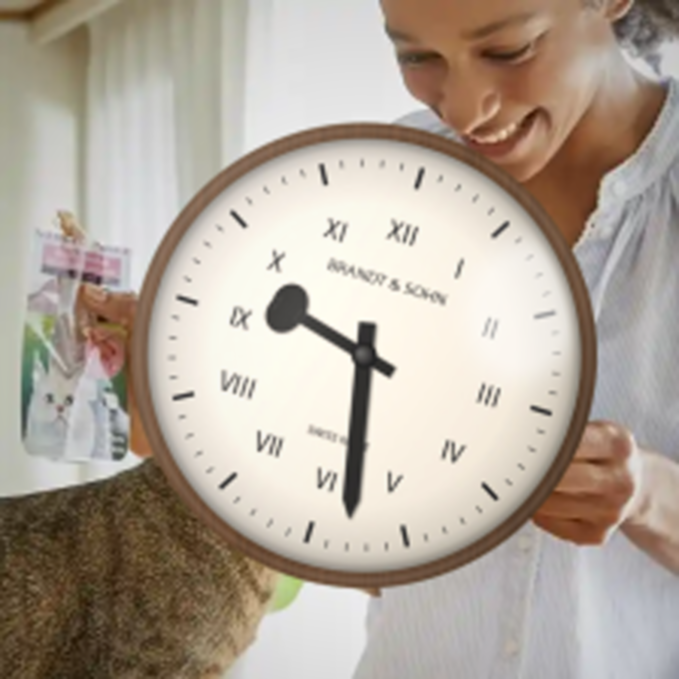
9:28
